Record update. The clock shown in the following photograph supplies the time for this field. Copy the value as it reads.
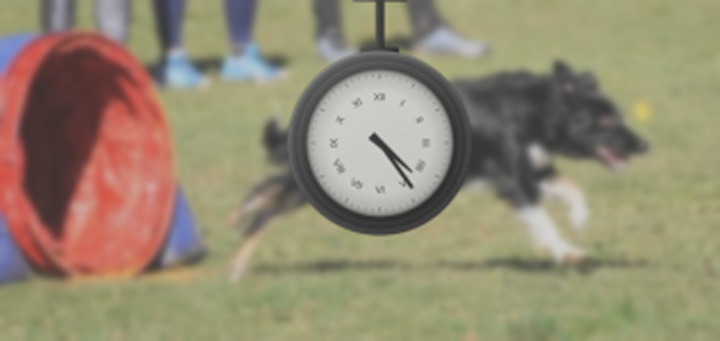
4:24
